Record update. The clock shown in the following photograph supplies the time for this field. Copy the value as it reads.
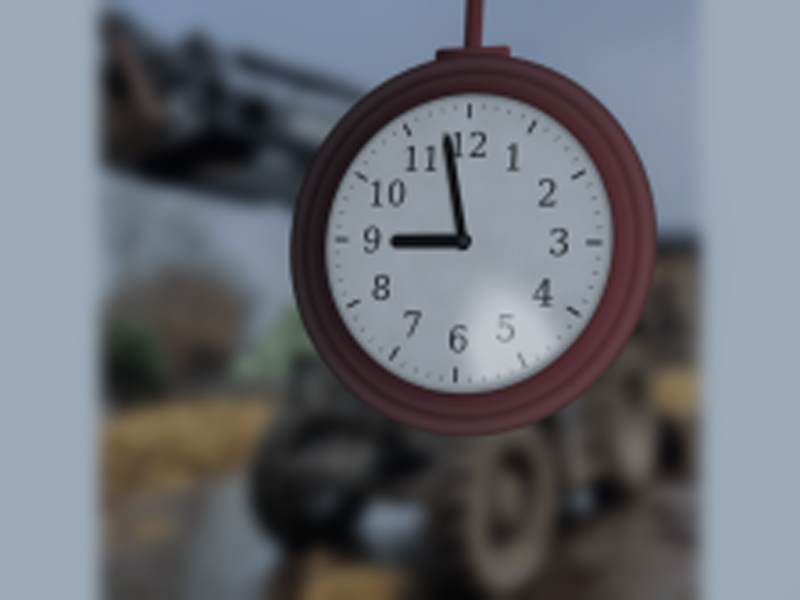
8:58
